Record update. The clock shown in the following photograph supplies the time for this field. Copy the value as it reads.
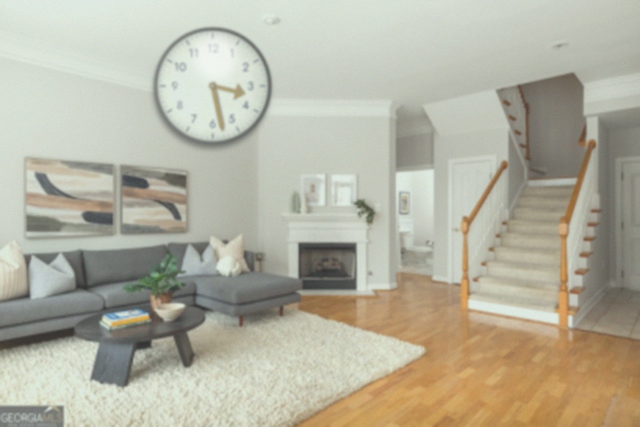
3:28
